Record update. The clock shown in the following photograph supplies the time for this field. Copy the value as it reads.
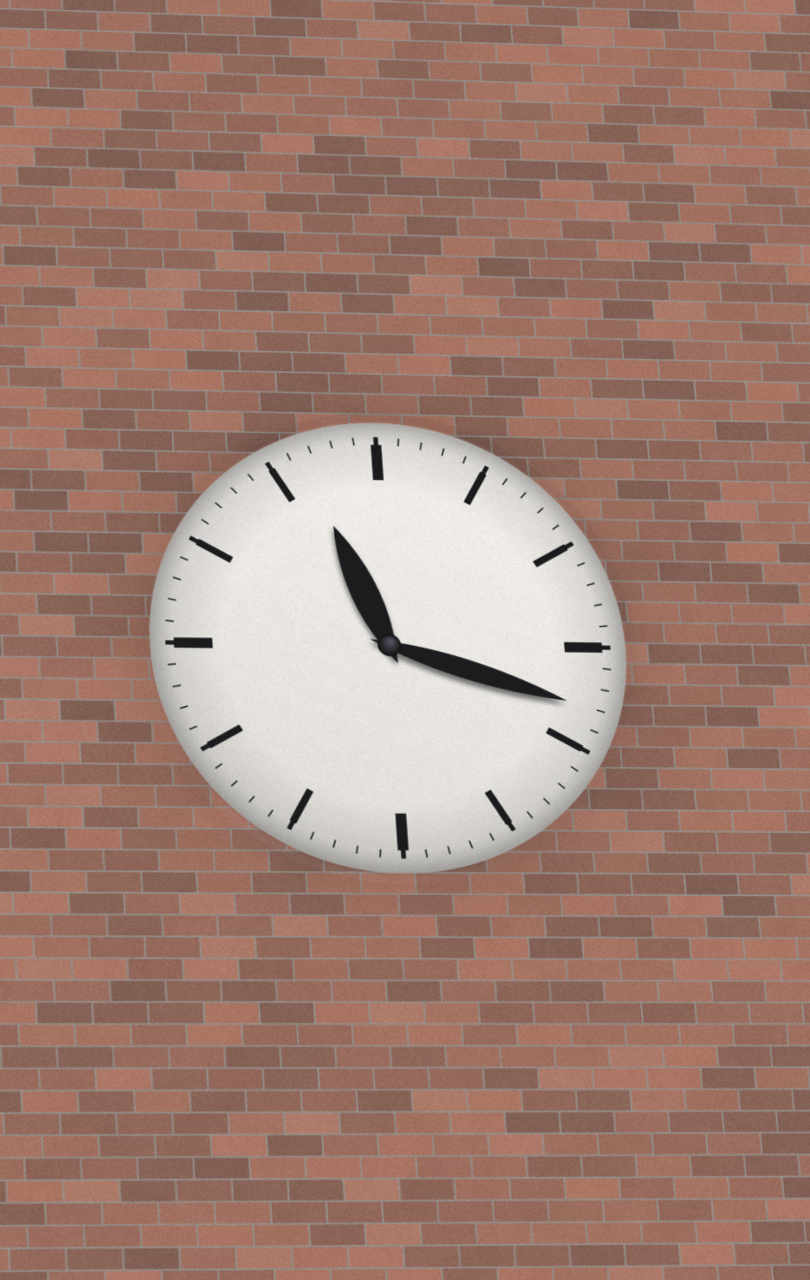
11:18
